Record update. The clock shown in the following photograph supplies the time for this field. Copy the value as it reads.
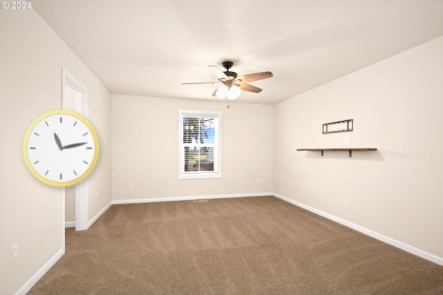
11:13
